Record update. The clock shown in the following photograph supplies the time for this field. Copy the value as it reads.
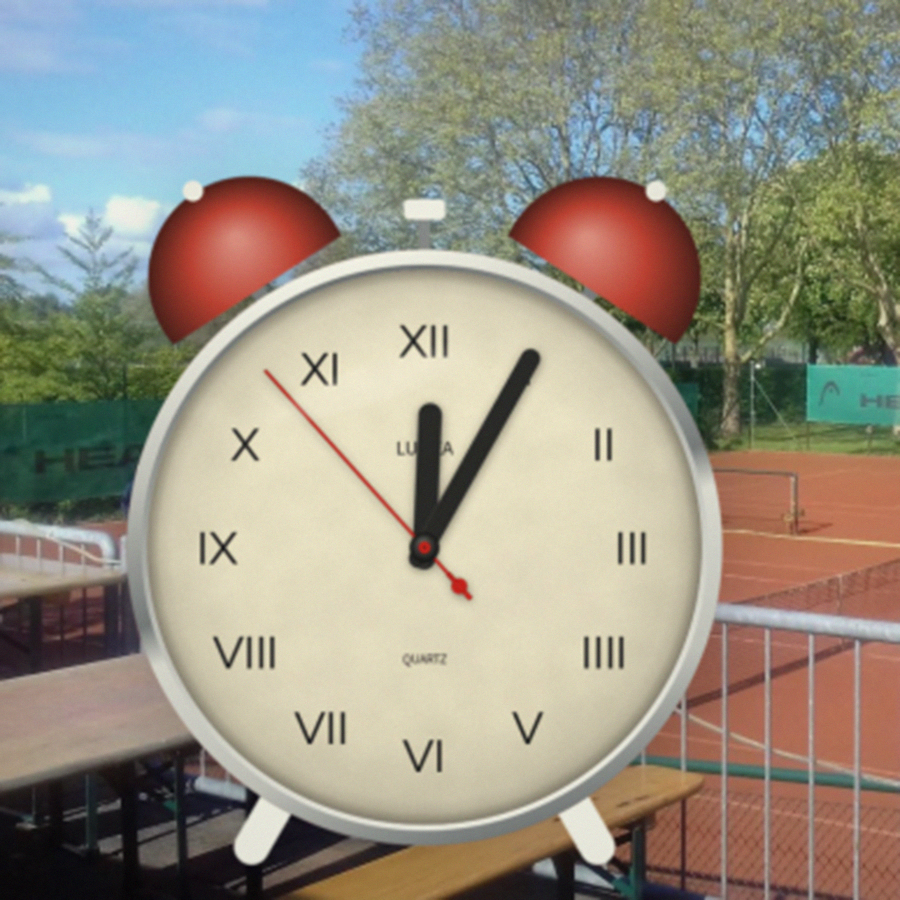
12:04:53
